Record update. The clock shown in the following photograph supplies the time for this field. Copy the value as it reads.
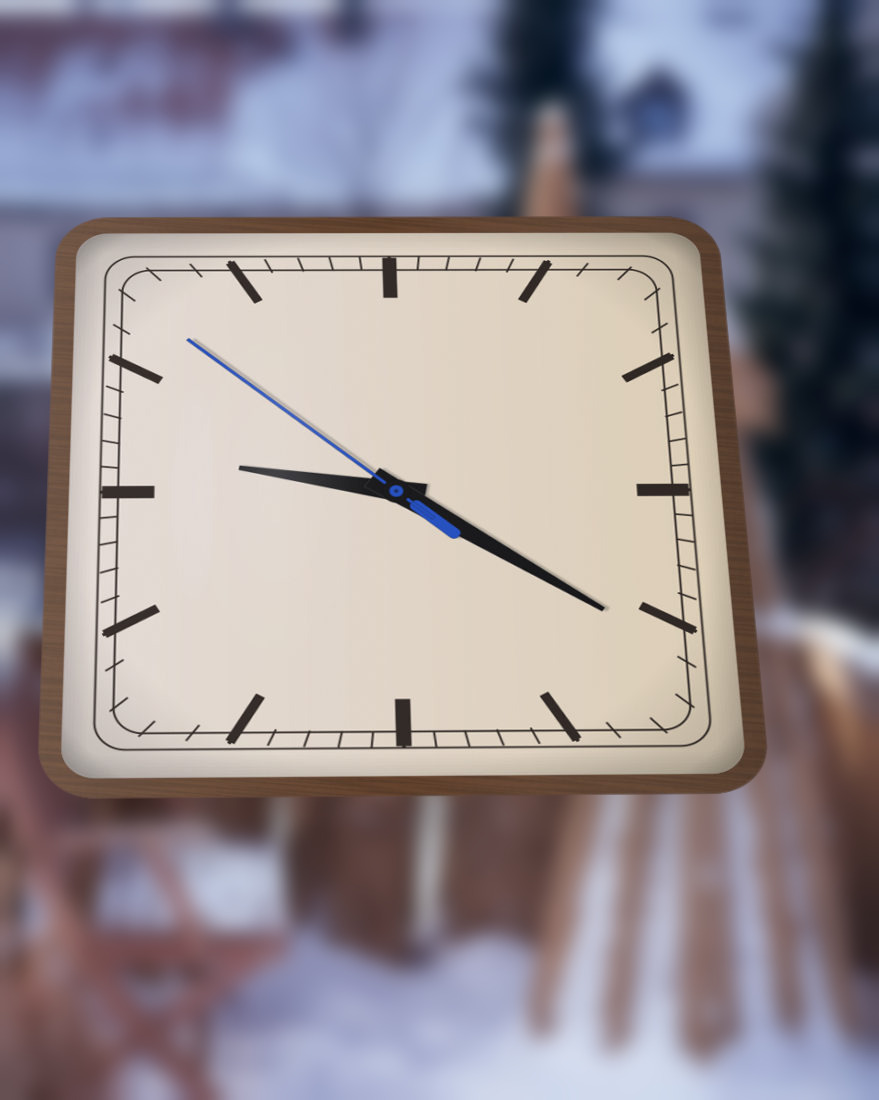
9:20:52
